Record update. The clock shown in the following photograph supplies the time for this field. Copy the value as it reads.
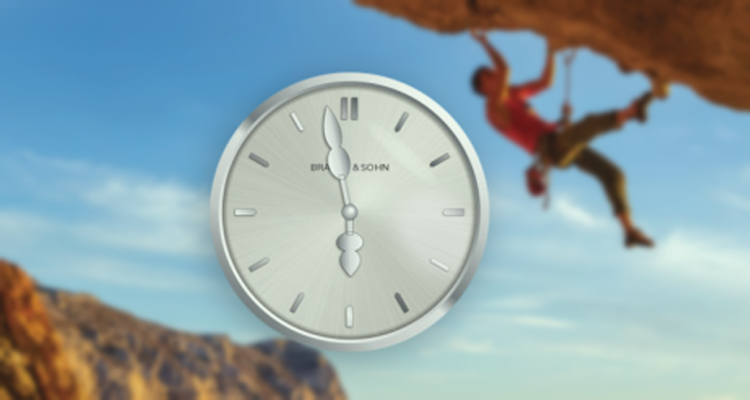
5:58
